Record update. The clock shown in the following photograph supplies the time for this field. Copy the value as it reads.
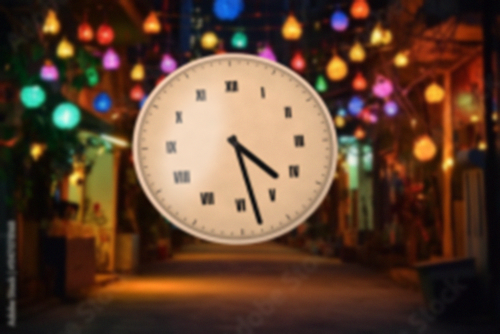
4:28
